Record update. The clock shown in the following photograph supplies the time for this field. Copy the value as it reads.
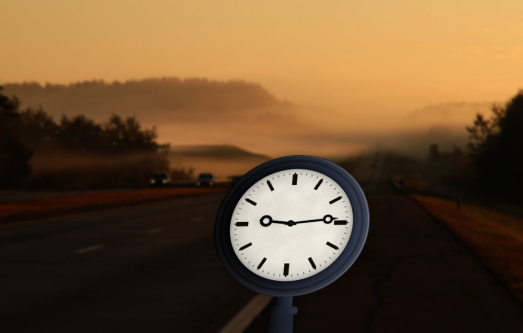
9:14
